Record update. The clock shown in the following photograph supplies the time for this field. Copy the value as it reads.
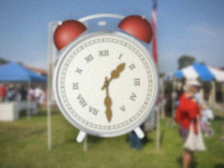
1:30
